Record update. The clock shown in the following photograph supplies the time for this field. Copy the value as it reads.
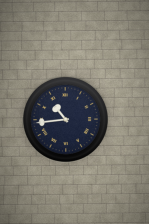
10:44
